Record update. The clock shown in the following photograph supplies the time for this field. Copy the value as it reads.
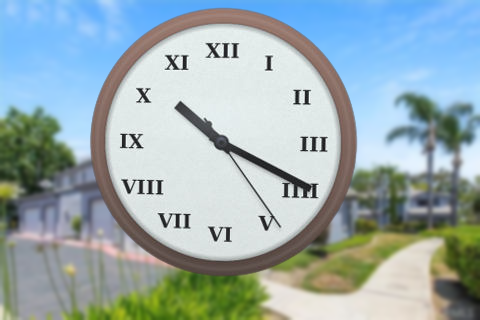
10:19:24
